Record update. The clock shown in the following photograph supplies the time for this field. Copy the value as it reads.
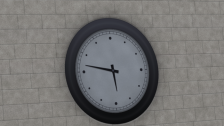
5:47
